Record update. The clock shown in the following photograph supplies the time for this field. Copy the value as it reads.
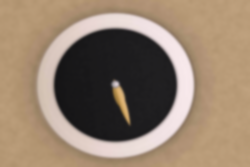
5:27
